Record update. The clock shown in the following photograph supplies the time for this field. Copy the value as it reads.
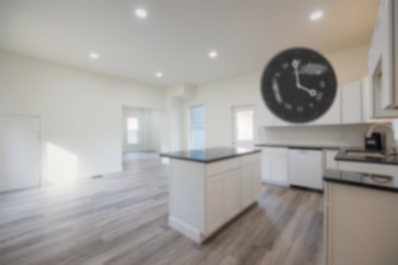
3:59
